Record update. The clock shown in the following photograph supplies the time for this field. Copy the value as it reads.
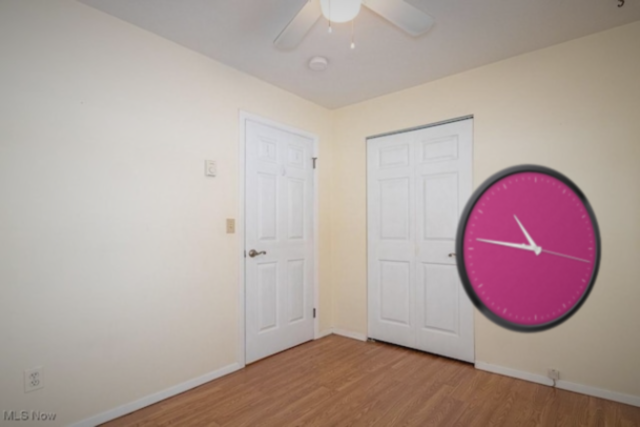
10:46:17
